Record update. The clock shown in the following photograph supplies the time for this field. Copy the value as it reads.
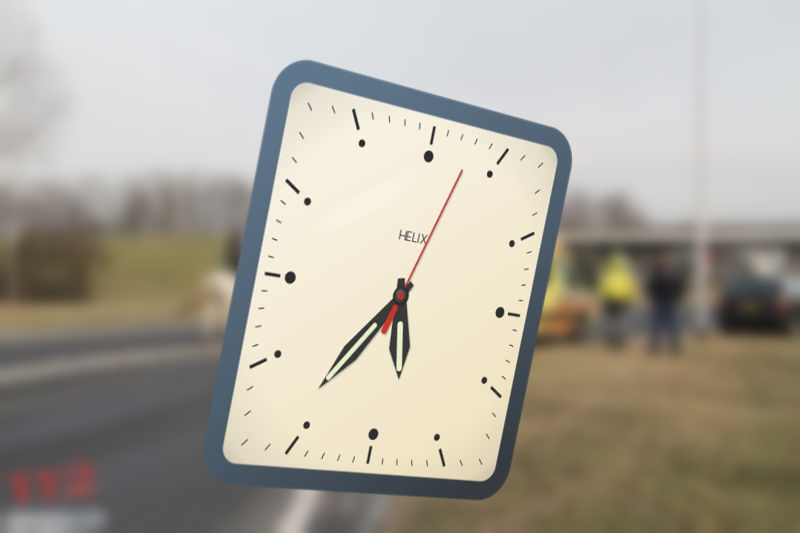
5:36:03
